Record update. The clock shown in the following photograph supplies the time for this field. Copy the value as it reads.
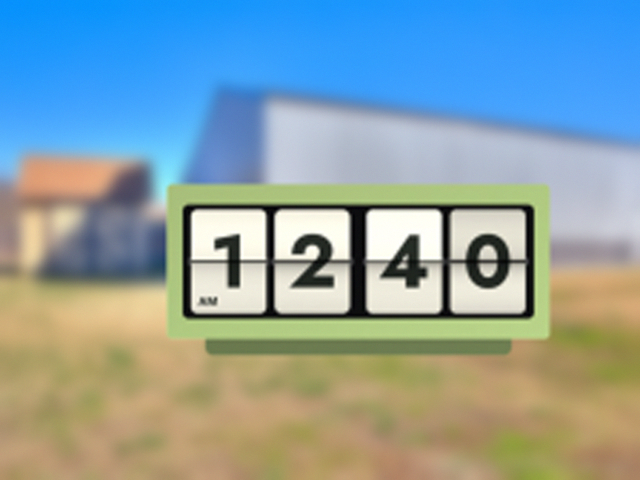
12:40
